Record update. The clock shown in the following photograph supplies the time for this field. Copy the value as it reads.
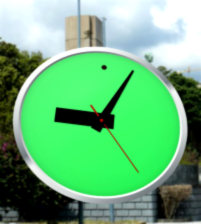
9:04:24
